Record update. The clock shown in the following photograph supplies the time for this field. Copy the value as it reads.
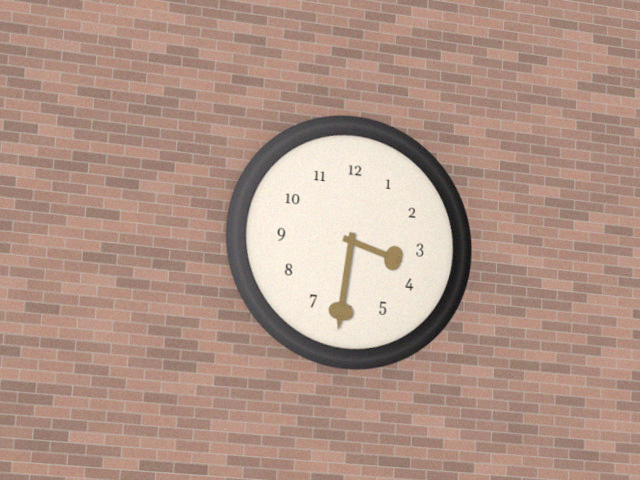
3:31
